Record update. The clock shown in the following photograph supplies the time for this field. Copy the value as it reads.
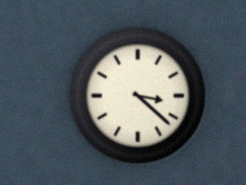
3:22
